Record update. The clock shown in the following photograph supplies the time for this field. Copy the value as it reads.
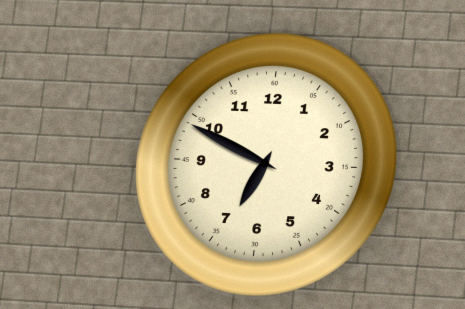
6:49
